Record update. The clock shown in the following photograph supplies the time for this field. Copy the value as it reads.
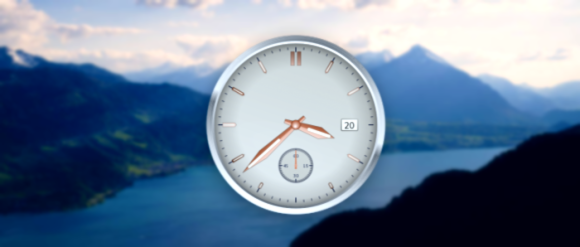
3:38
